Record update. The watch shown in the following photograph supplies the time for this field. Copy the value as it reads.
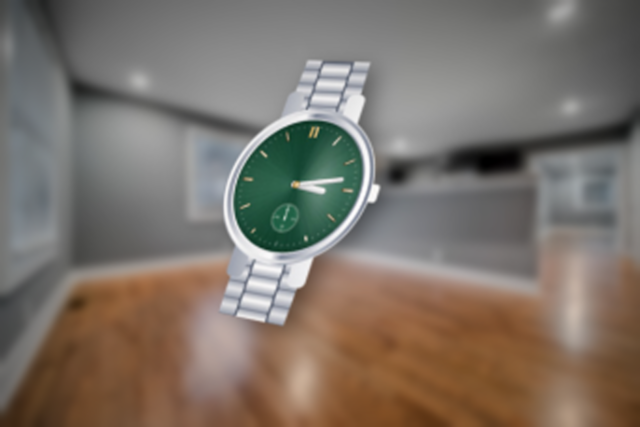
3:13
